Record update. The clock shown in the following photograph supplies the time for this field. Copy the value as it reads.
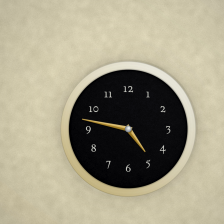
4:47
